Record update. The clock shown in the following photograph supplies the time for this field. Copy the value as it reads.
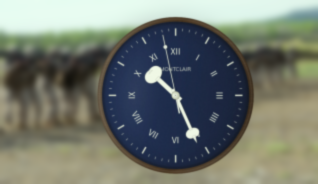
10:25:58
